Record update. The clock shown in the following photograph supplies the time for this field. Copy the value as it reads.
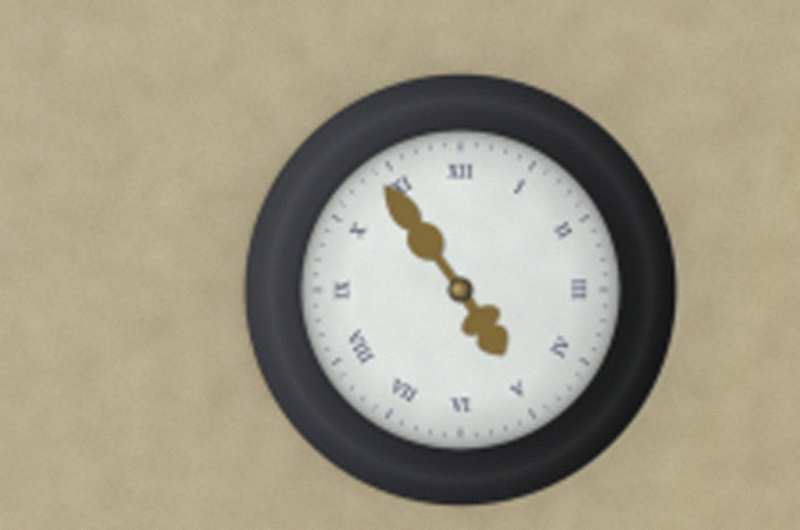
4:54
